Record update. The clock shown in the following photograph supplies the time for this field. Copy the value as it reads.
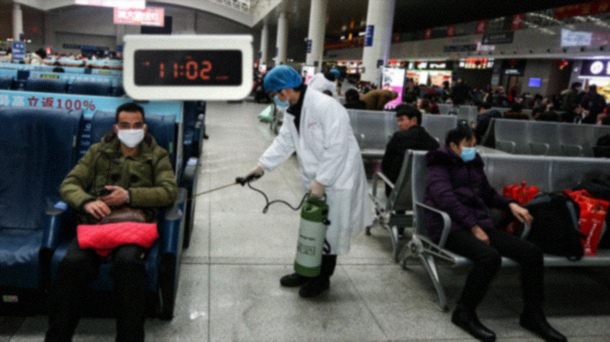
11:02
